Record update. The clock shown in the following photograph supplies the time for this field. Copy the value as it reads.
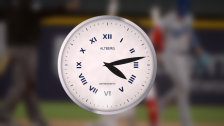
4:13
